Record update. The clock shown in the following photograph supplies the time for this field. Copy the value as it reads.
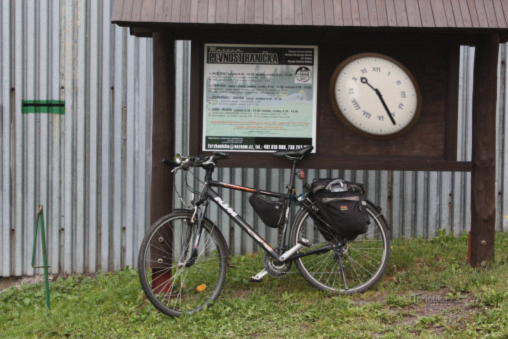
10:26
